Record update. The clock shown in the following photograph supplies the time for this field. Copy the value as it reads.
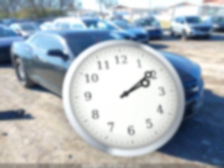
2:09
